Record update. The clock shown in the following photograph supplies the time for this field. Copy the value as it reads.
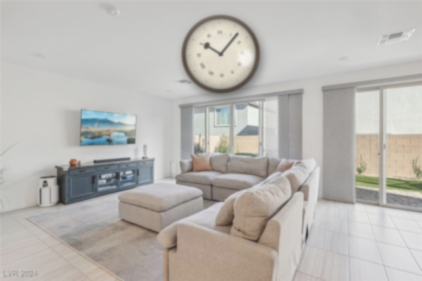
10:07
